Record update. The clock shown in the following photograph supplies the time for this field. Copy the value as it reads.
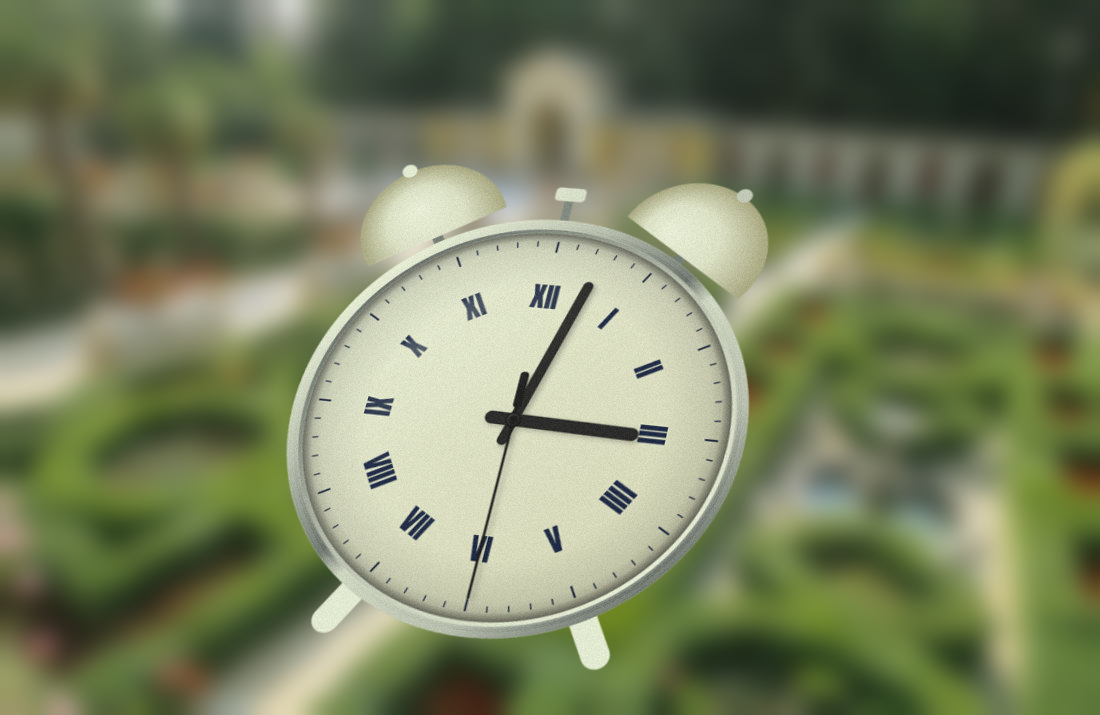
3:02:30
